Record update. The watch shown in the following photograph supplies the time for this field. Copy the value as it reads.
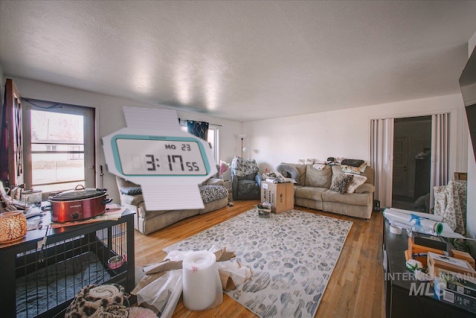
3:17:55
